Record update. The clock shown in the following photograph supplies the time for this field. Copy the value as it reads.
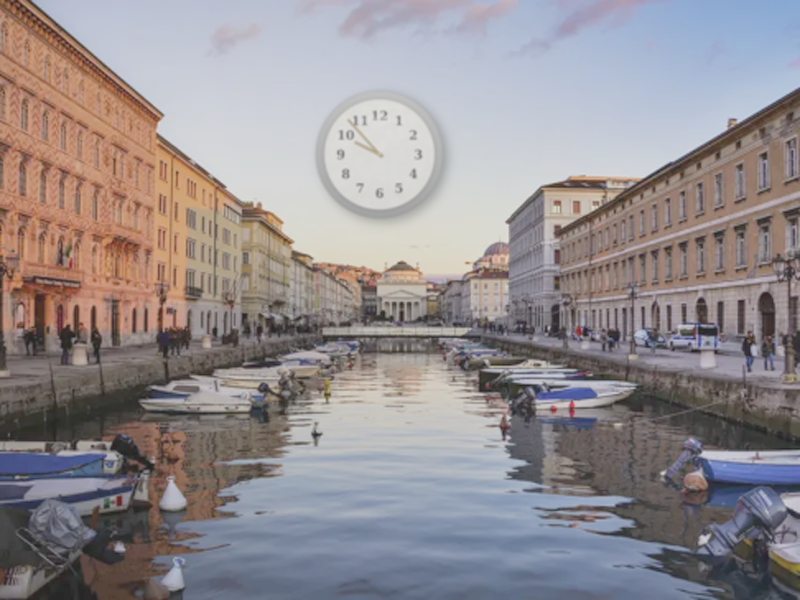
9:53
